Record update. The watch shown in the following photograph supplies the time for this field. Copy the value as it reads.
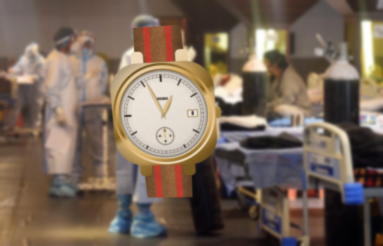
12:56
